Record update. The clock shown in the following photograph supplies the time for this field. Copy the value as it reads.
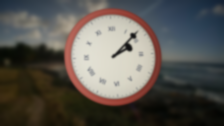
2:08
